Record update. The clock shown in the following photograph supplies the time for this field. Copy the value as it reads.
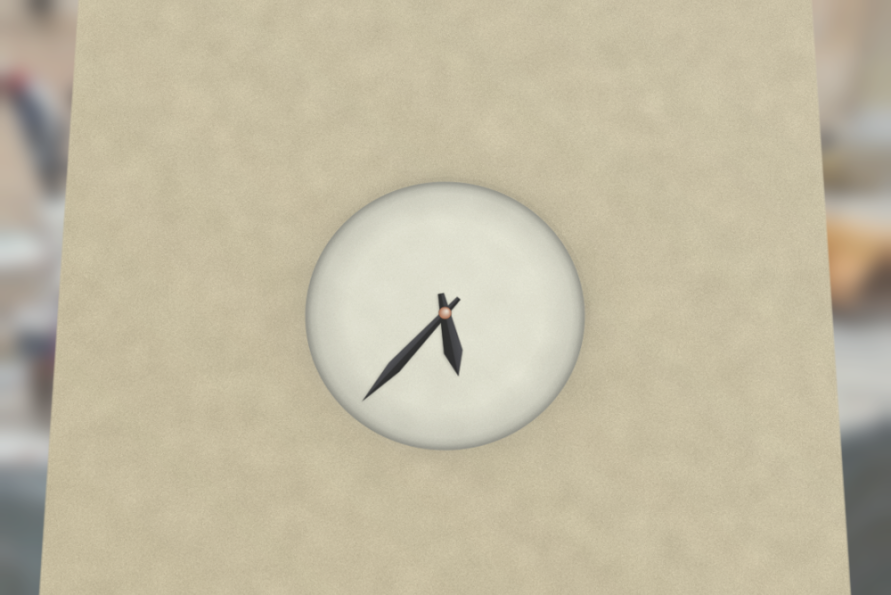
5:37
